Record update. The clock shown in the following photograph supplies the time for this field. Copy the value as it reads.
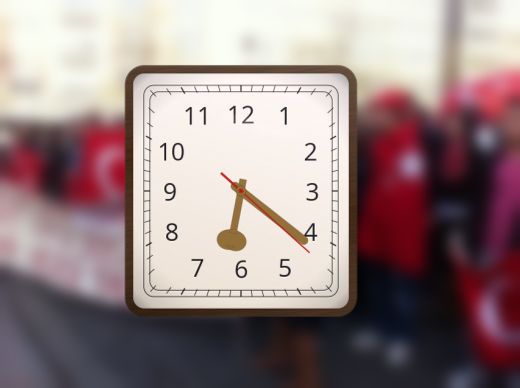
6:21:22
